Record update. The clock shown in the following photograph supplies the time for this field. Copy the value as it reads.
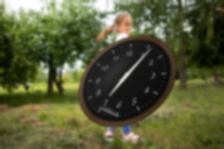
7:06
